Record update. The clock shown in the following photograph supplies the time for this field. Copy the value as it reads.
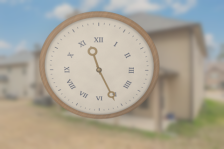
11:26
